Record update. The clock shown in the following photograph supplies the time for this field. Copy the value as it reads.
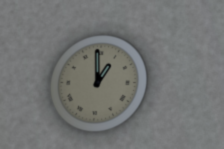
12:59
